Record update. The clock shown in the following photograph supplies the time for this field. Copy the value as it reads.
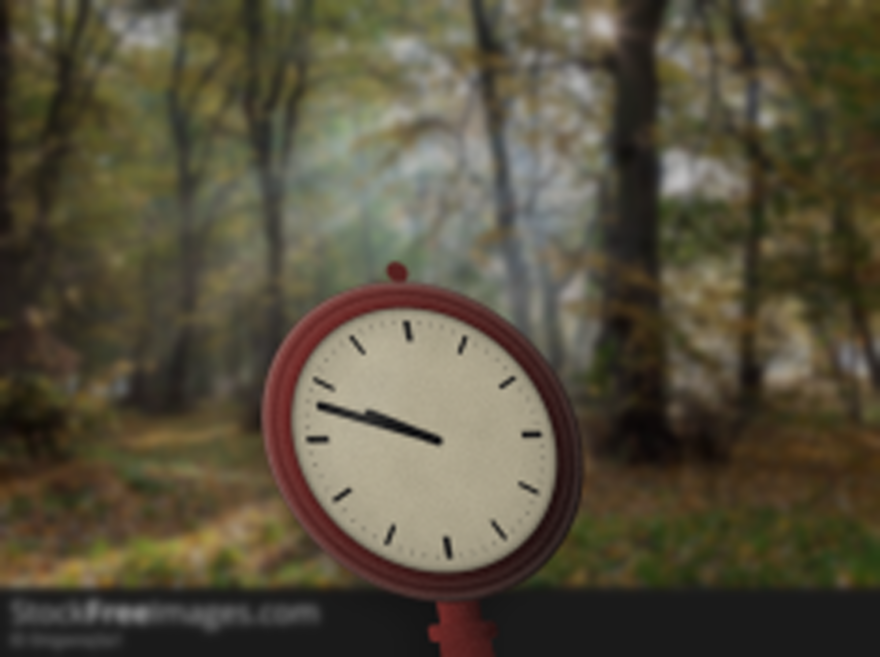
9:48
